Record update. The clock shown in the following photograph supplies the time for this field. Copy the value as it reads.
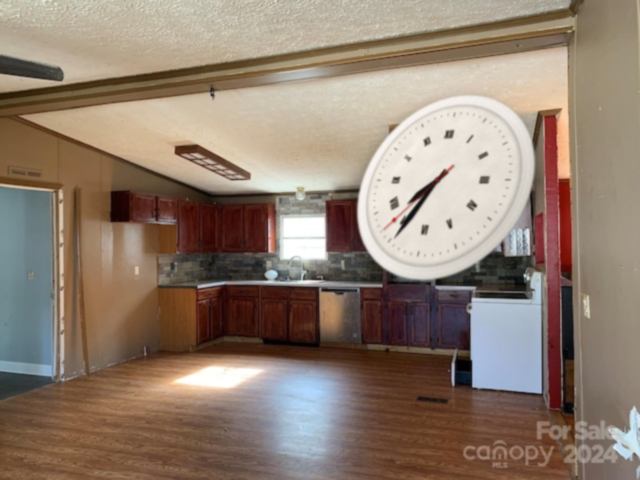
7:34:37
